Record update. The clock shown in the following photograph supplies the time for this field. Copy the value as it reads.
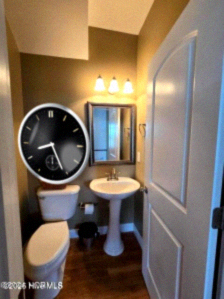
8:26
